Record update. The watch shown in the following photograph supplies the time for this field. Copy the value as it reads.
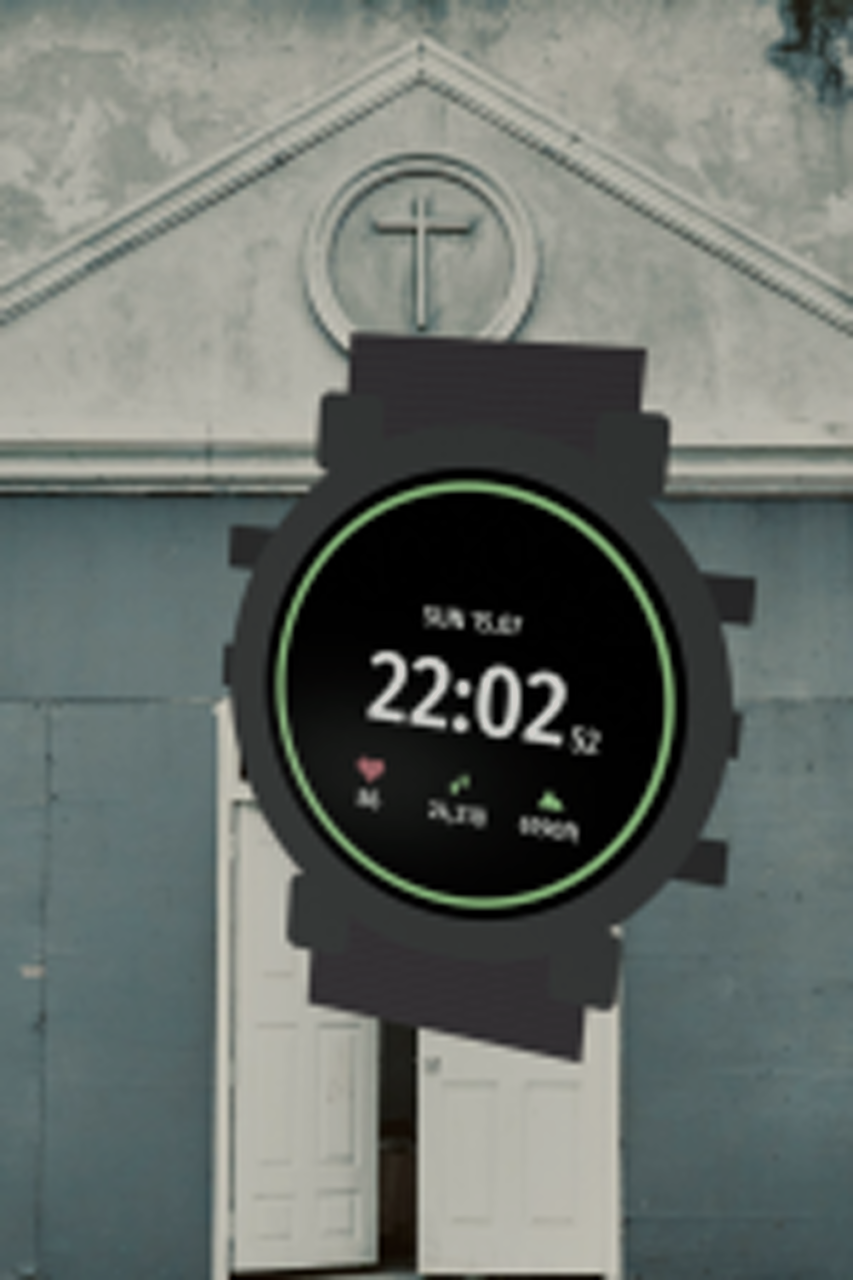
22:02
